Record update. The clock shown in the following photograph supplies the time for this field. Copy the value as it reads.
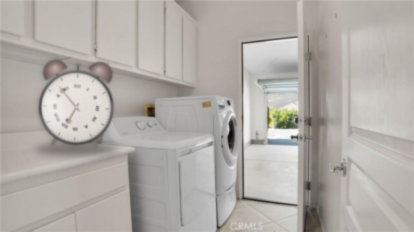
6:53
